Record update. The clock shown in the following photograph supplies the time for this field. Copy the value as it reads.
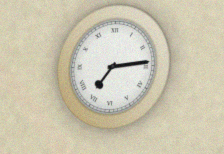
7:14
